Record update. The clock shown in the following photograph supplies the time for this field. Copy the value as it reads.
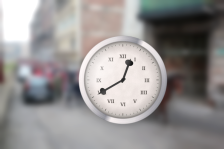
12:40
